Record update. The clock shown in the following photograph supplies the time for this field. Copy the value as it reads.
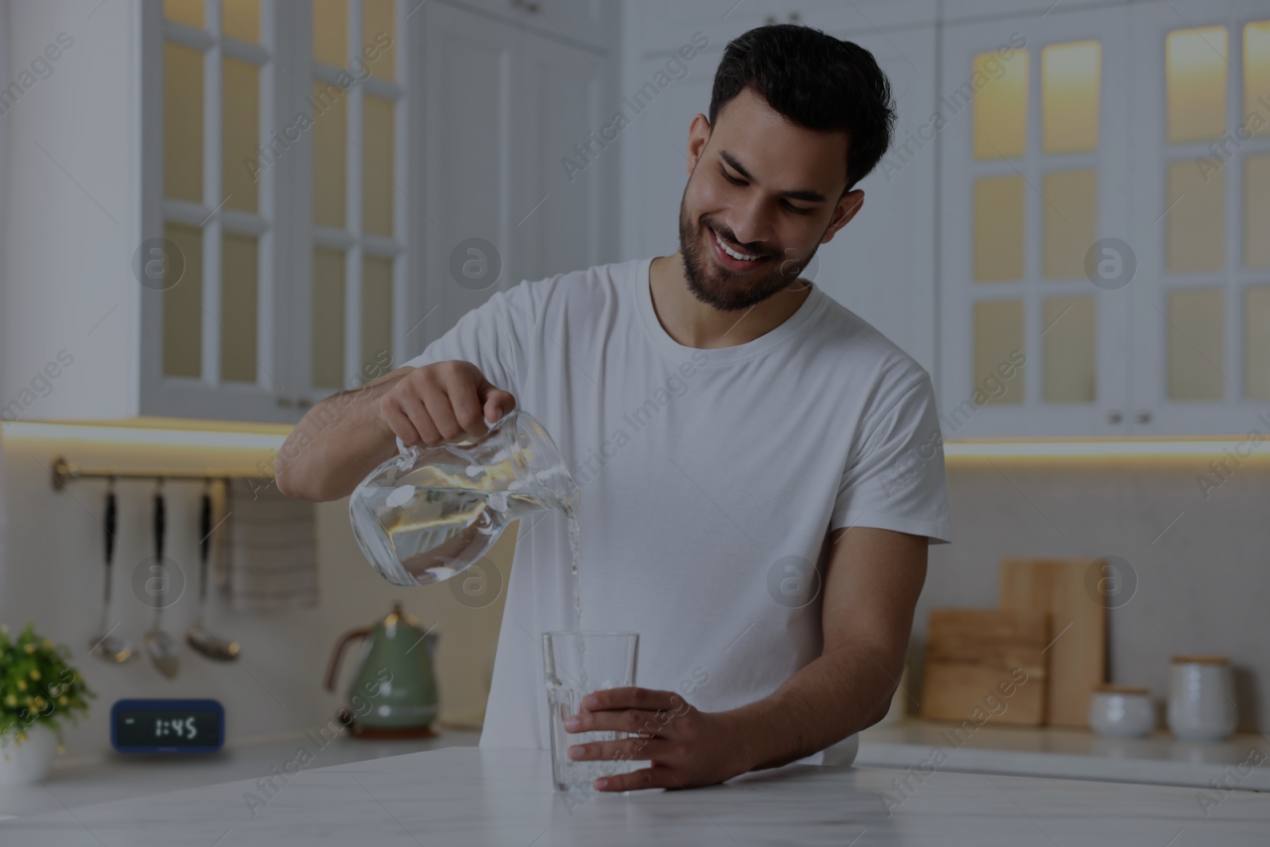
1:45
